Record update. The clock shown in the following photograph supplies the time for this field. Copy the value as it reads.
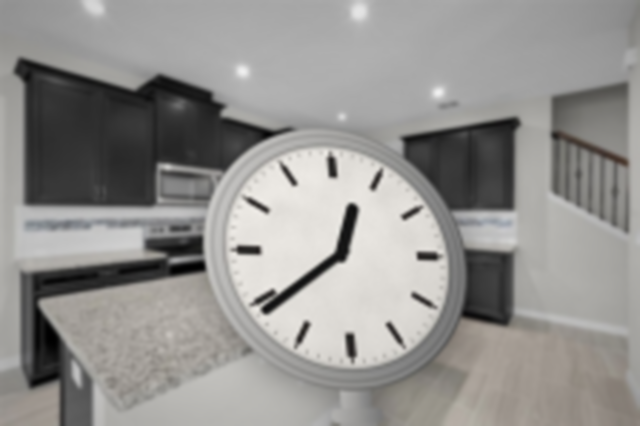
12:39
